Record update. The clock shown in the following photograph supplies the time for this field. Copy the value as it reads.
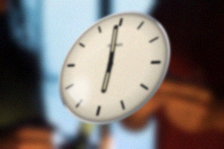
5:59
